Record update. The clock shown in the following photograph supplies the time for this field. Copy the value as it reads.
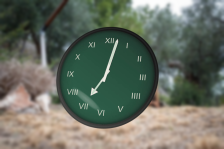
7:02
